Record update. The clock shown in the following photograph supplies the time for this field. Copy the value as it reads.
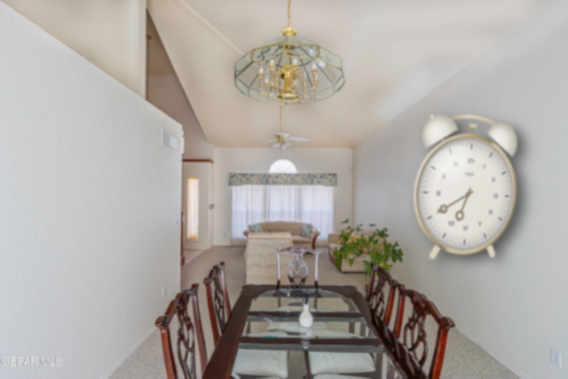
6:40
